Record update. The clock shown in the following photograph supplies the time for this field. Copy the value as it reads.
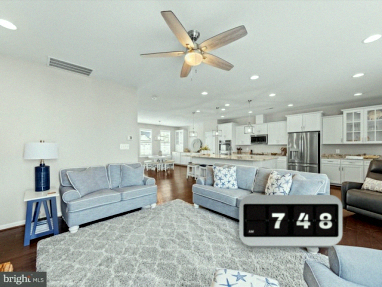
7:48
